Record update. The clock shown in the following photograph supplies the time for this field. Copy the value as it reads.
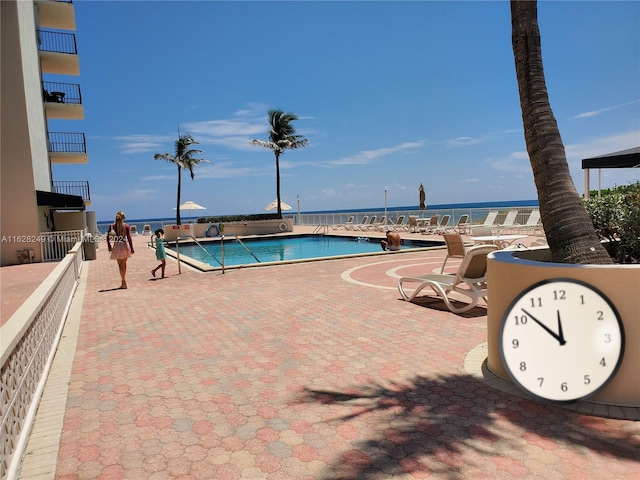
11:52
